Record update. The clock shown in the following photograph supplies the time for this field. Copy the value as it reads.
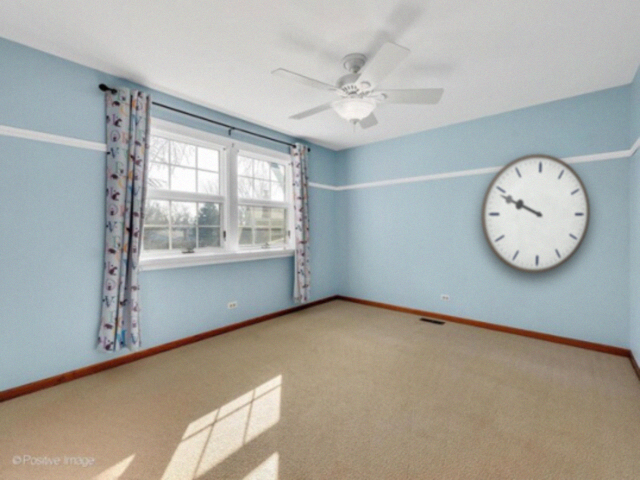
9:49
